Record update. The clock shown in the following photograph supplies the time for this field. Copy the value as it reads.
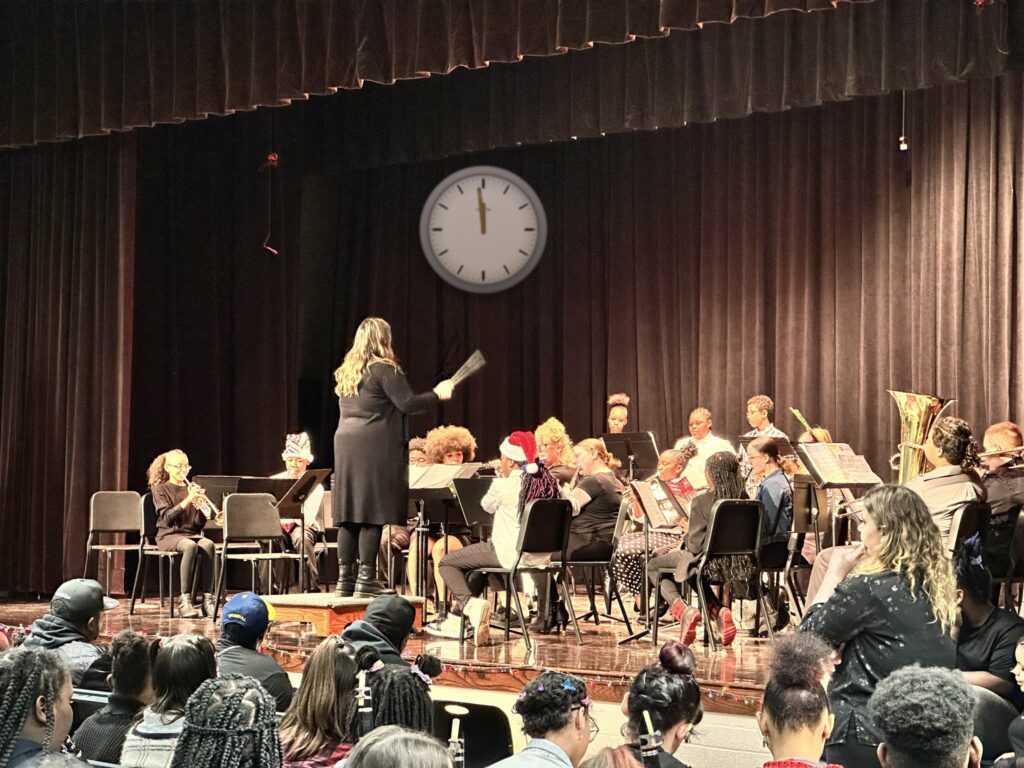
11:59
